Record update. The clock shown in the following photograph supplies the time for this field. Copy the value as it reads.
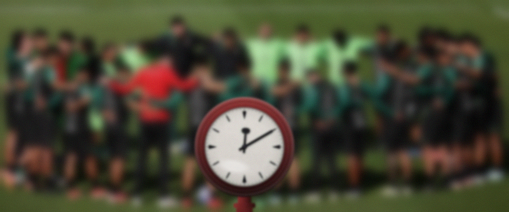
12:10
